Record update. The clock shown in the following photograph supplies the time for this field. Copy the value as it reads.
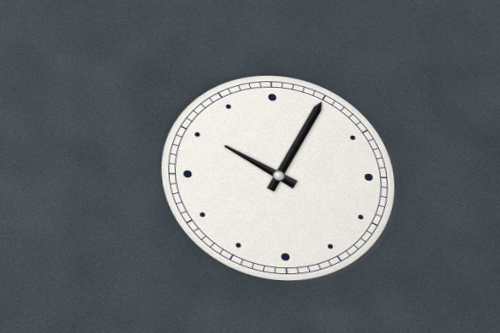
10:05
